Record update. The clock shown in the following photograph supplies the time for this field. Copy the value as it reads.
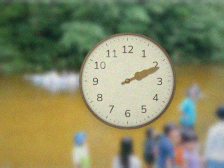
2:11
